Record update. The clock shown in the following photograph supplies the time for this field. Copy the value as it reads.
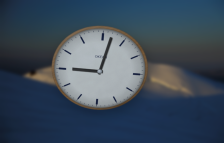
9:02
